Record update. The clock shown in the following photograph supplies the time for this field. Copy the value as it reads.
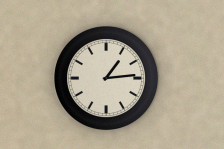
1:14
